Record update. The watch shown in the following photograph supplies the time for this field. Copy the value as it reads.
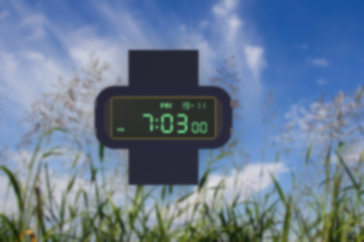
7:03
